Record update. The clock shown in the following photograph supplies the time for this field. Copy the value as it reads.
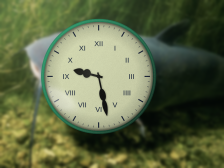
9:28
